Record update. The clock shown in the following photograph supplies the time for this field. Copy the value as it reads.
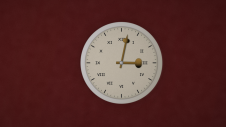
3:02
